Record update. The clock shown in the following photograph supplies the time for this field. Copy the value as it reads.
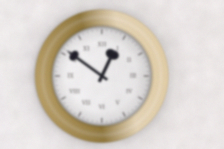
12:51
